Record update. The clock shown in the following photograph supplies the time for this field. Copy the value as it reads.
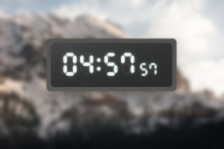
4:57:57
